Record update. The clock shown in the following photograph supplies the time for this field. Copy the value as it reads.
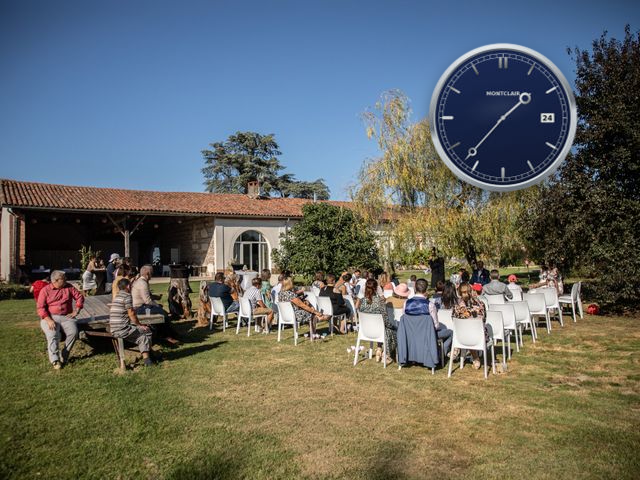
1:37
